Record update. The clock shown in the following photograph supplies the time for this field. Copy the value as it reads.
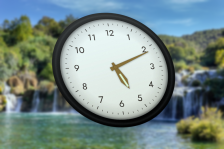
5:11
